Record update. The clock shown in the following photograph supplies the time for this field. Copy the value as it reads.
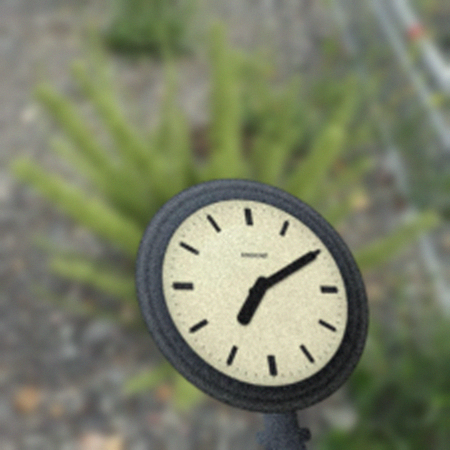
7:10
